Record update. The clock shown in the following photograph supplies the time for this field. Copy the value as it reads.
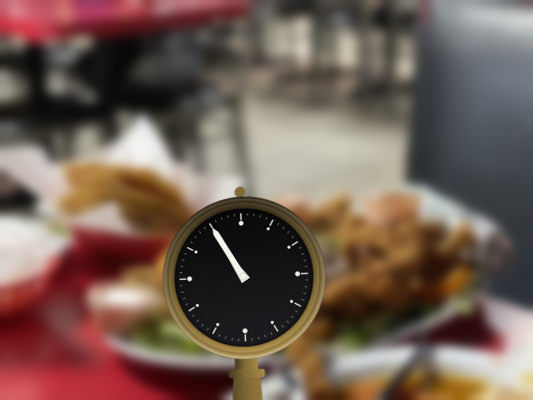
10:55
